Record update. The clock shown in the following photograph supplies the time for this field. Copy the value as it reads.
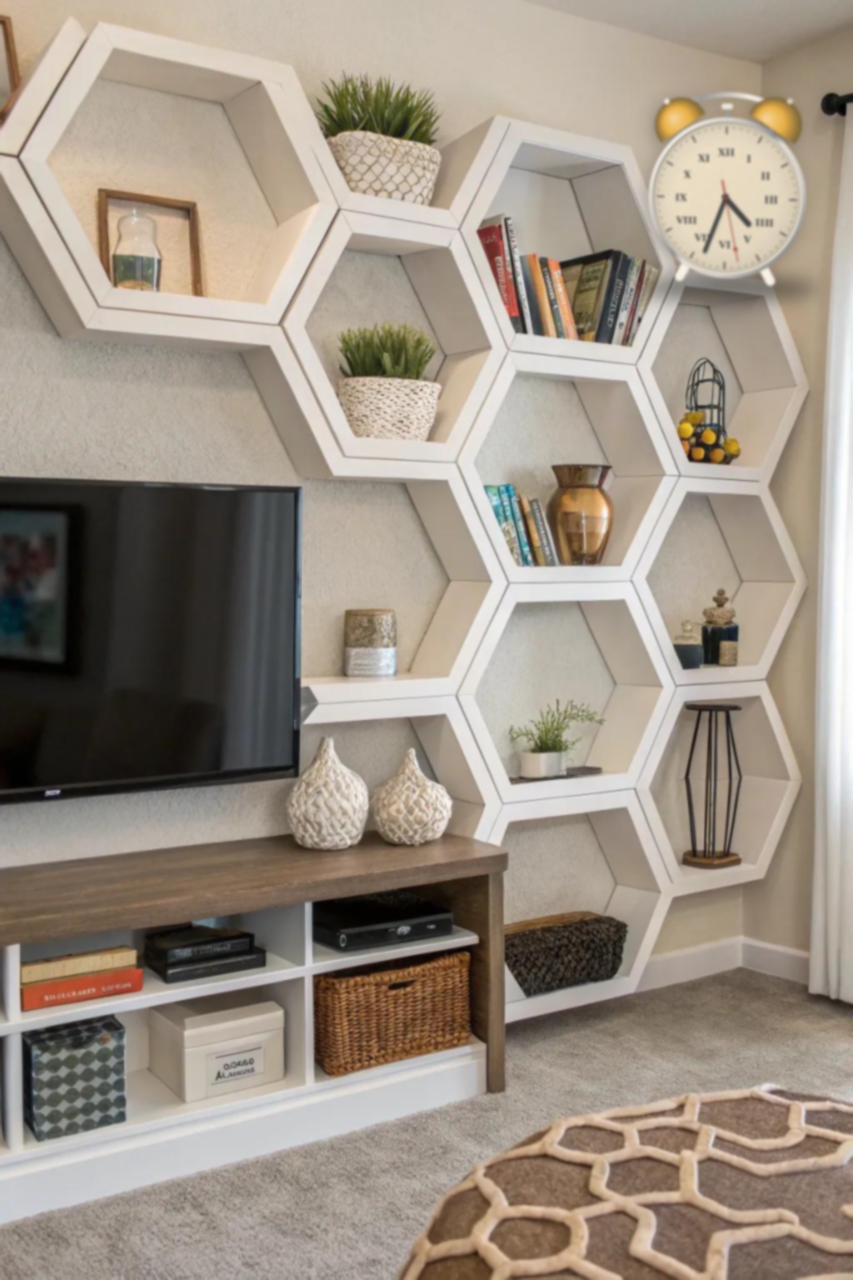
4:33:28
